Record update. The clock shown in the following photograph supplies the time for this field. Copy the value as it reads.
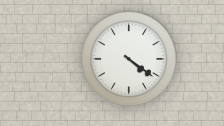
4:21
